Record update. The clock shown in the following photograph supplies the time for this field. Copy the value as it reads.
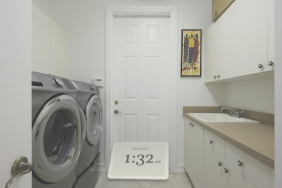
1:32
